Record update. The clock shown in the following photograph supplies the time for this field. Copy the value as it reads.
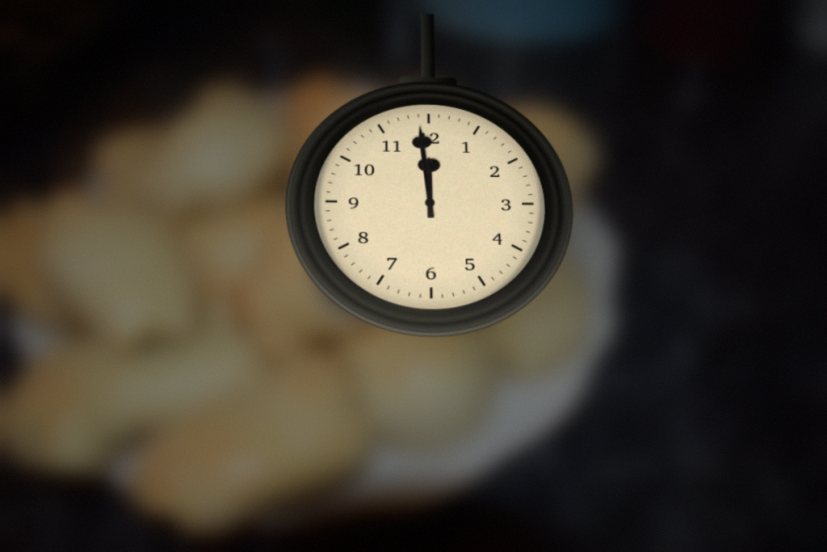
11:59
